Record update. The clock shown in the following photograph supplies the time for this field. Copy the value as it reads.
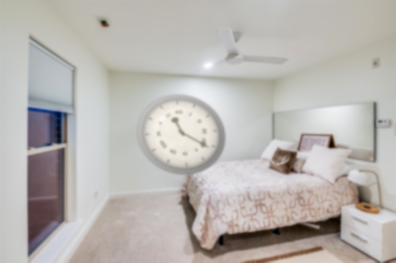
11:21
